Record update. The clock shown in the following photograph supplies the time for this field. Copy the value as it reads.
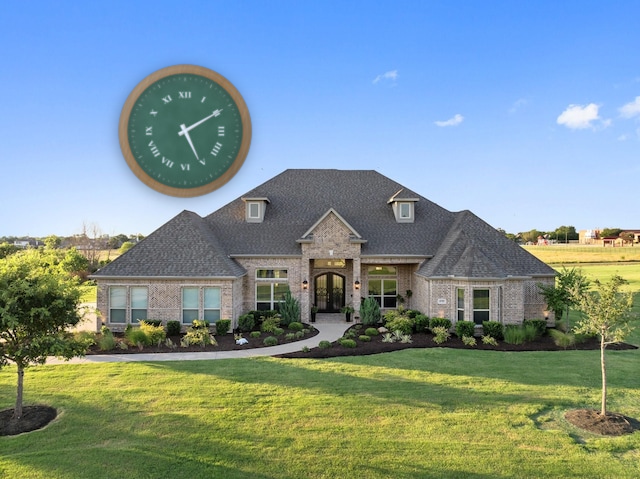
5:10
